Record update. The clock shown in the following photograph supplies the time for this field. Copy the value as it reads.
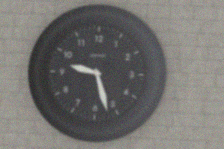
9:27
